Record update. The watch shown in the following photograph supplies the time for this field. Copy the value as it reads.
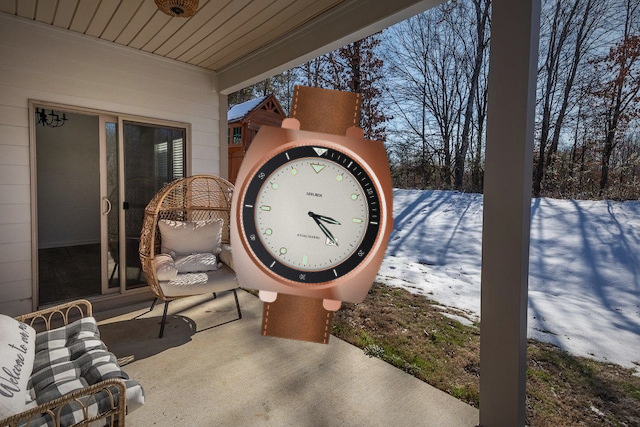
3:22
